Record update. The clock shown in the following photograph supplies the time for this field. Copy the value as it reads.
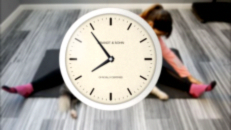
7:54
